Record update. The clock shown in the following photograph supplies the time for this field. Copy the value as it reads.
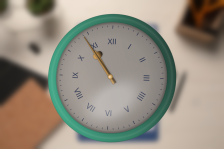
10:54
